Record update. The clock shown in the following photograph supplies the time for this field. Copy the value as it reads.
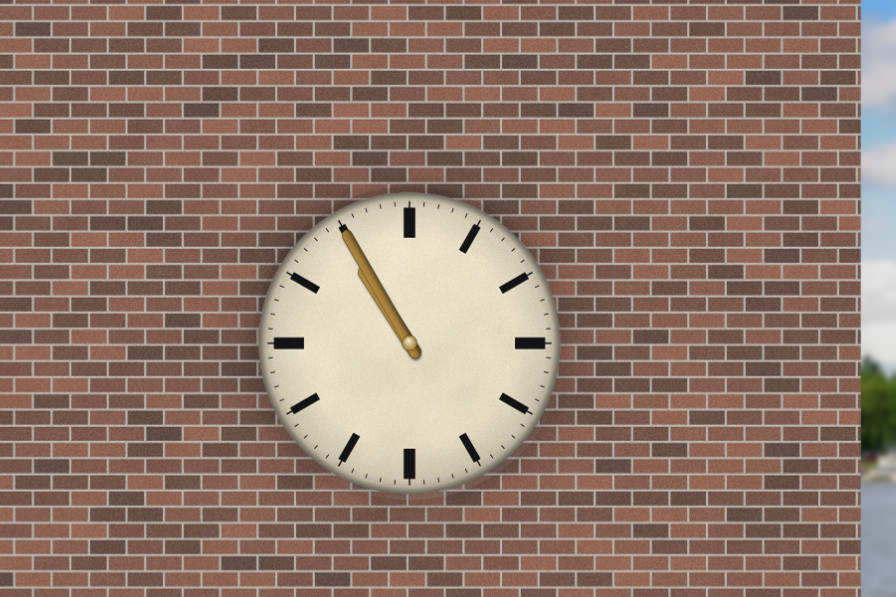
10:55
